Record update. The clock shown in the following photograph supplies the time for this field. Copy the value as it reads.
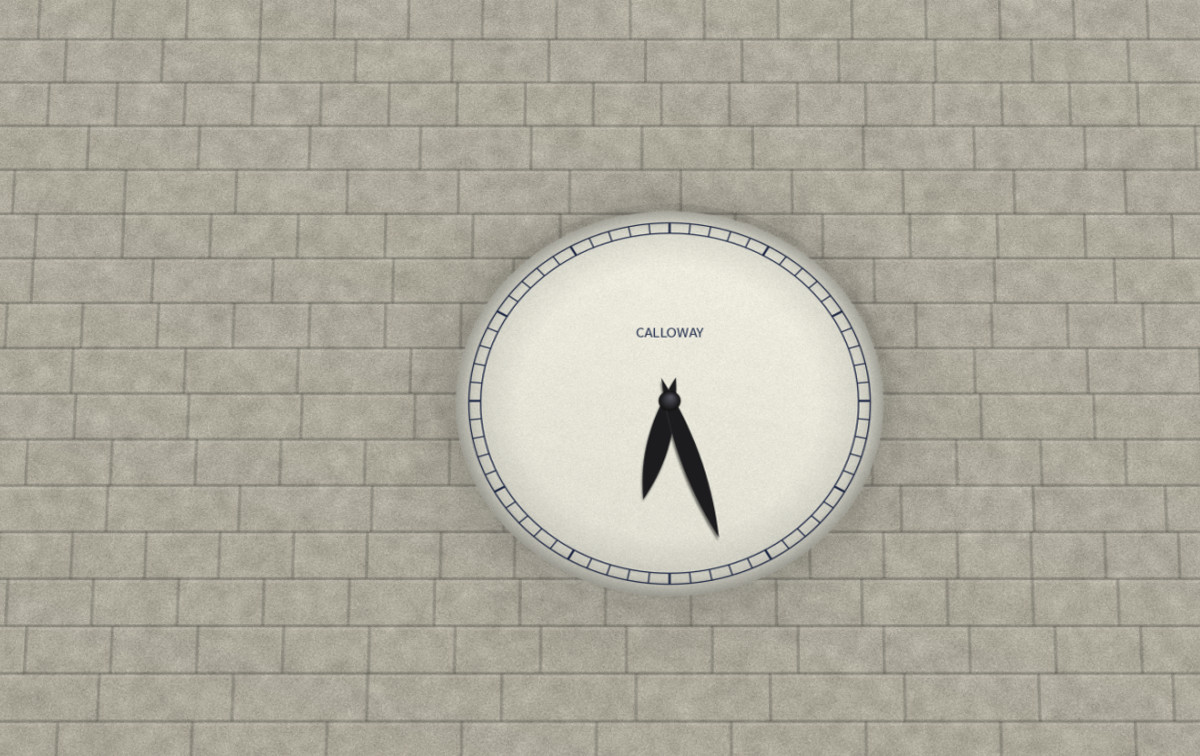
6:27
